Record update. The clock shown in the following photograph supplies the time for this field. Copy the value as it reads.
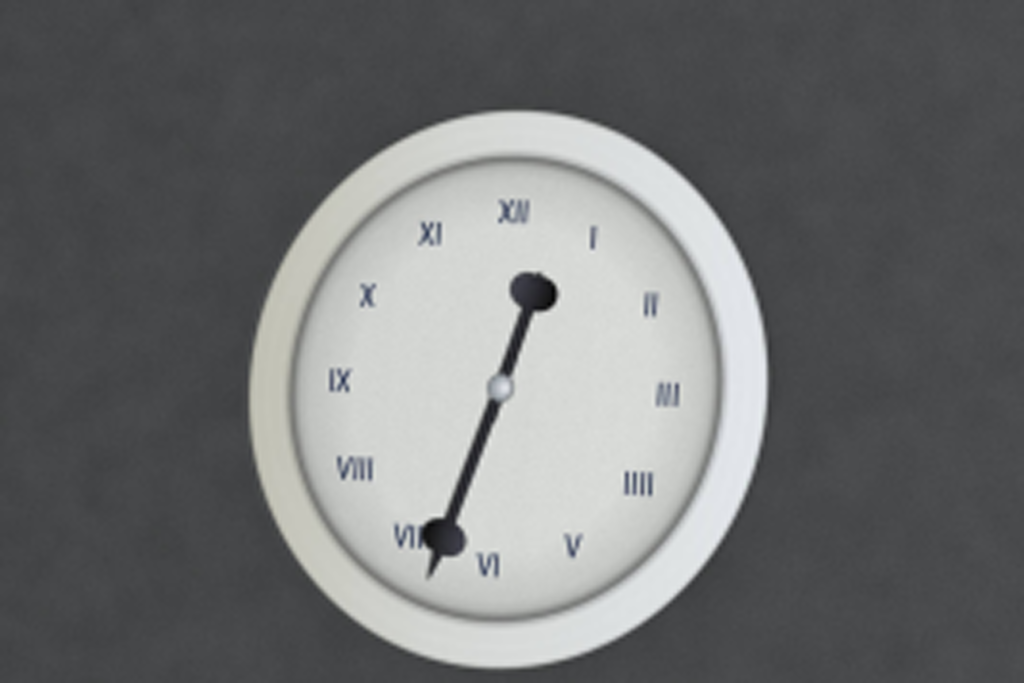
12:33
